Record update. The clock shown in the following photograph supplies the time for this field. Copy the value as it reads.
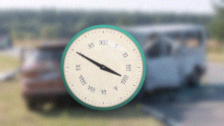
3:50
